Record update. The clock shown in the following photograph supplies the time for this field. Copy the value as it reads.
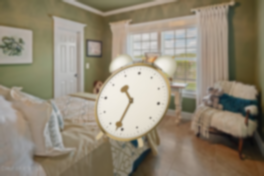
10:32
